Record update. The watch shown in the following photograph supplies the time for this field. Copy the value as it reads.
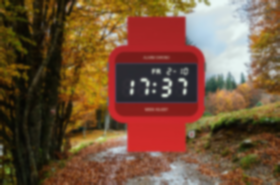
17:37
